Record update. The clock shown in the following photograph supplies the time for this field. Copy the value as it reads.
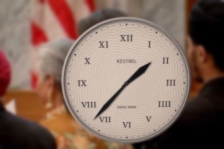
1:37
